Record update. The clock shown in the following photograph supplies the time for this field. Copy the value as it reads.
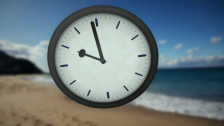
9:59
